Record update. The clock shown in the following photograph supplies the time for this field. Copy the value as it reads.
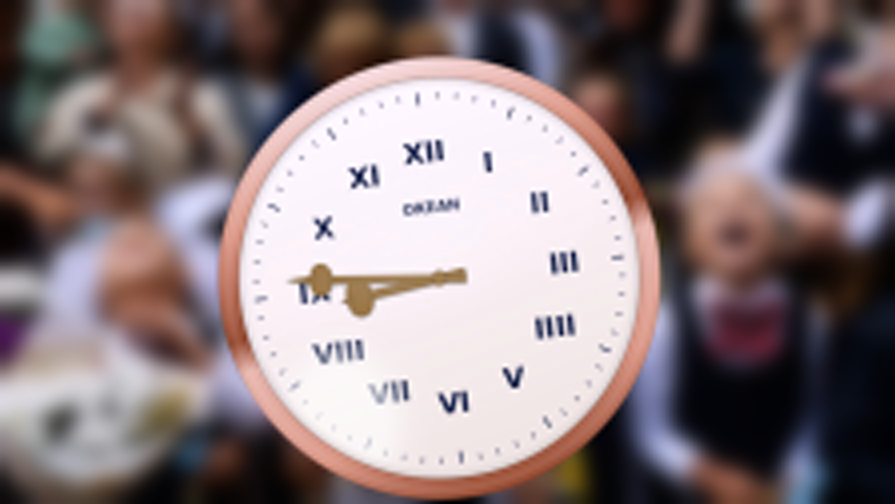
8:46
